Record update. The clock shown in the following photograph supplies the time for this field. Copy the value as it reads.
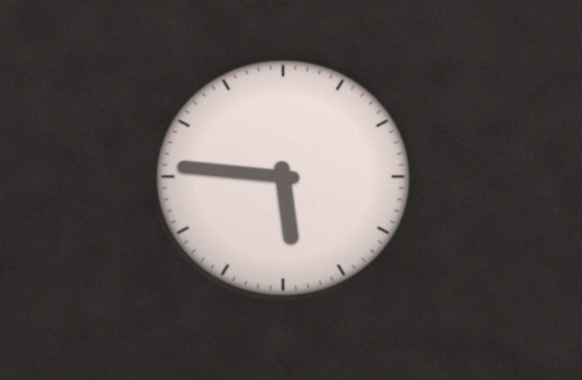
5:46
